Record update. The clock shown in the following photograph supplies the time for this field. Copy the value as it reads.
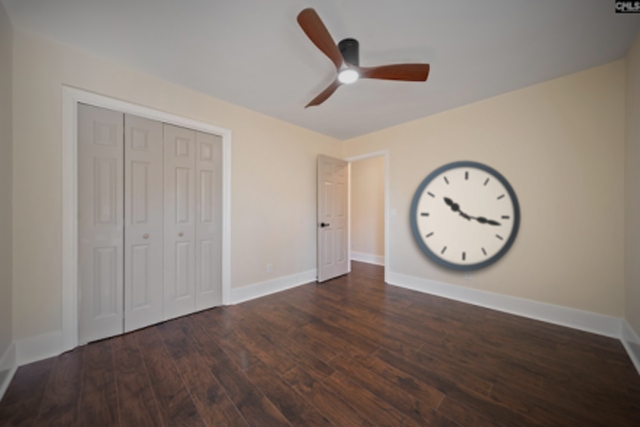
10:17
